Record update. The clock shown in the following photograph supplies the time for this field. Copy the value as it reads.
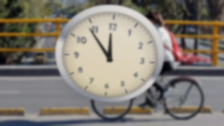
11:54
